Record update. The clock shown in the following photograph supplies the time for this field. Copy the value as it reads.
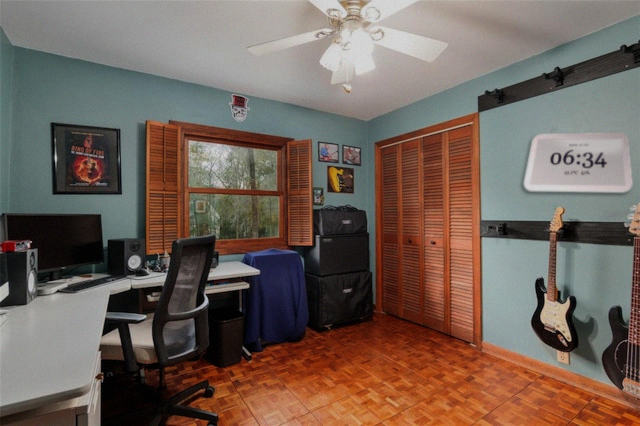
6:34
